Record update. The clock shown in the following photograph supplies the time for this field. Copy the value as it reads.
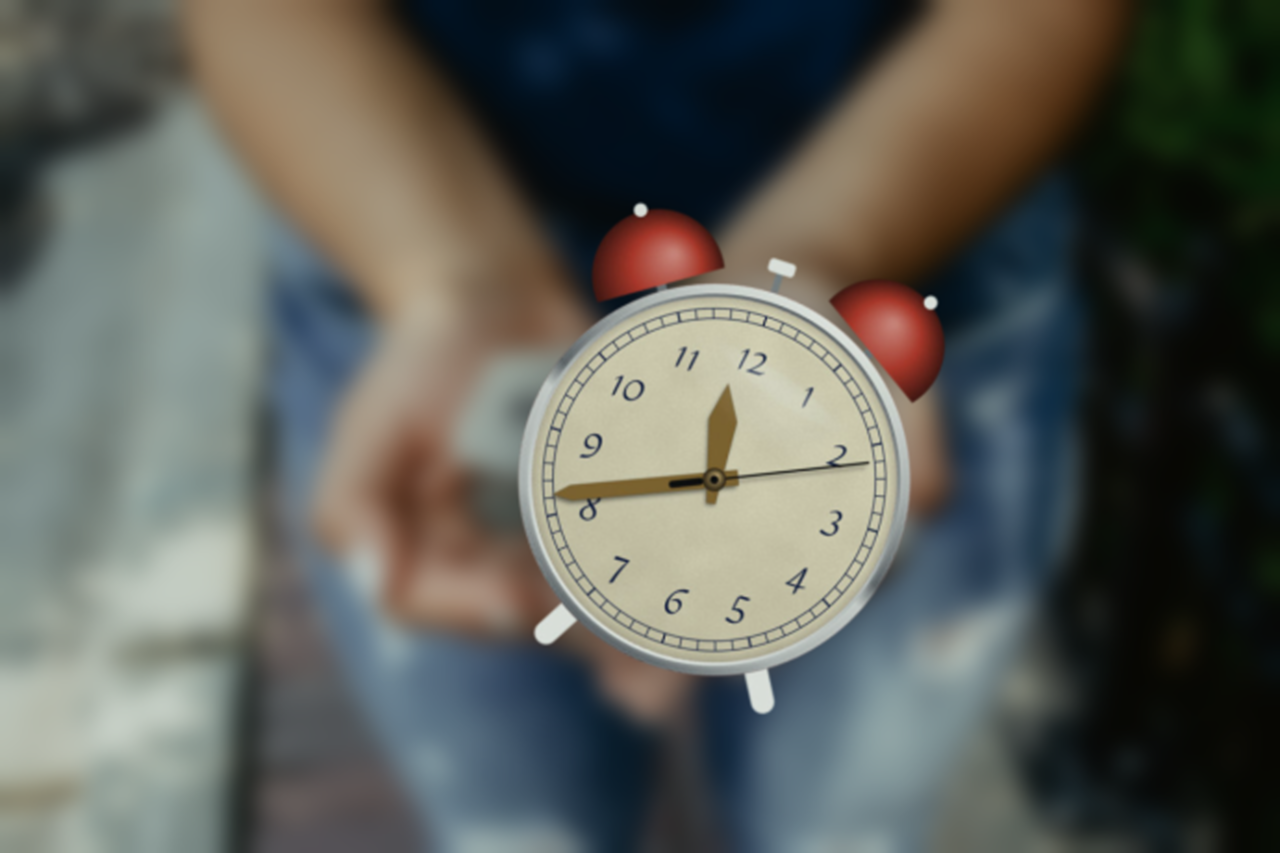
11:41:11
